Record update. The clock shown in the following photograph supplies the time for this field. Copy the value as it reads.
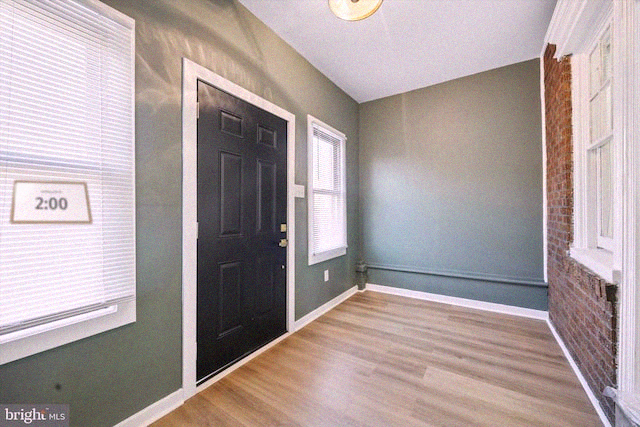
2:00
